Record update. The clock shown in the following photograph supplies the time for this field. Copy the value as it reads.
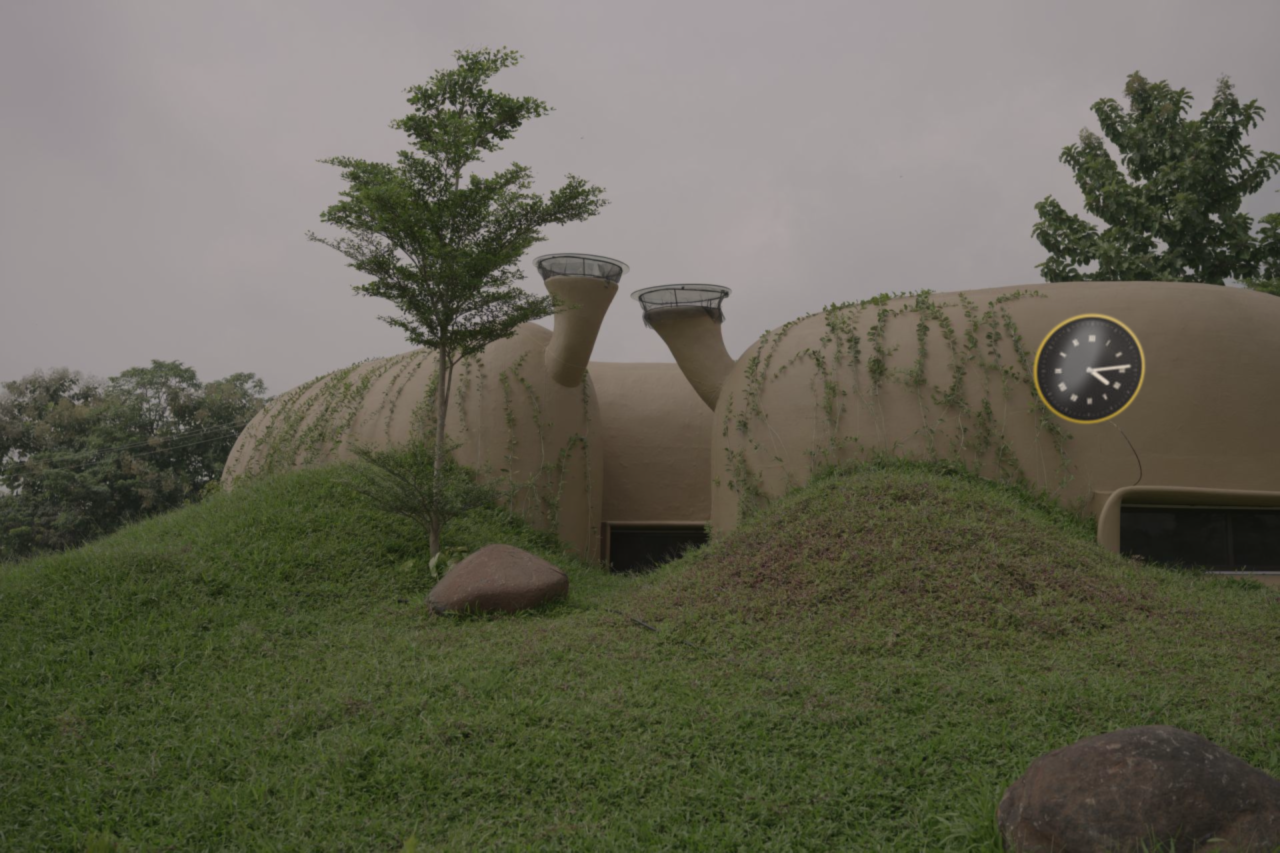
4:14
